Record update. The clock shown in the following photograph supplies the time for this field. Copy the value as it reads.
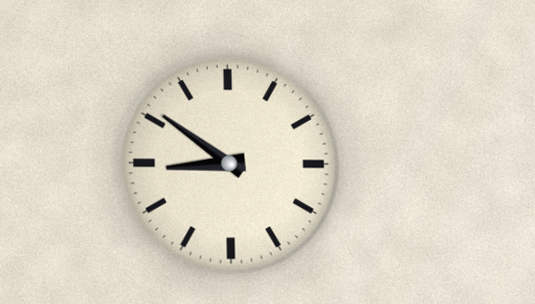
8:51
